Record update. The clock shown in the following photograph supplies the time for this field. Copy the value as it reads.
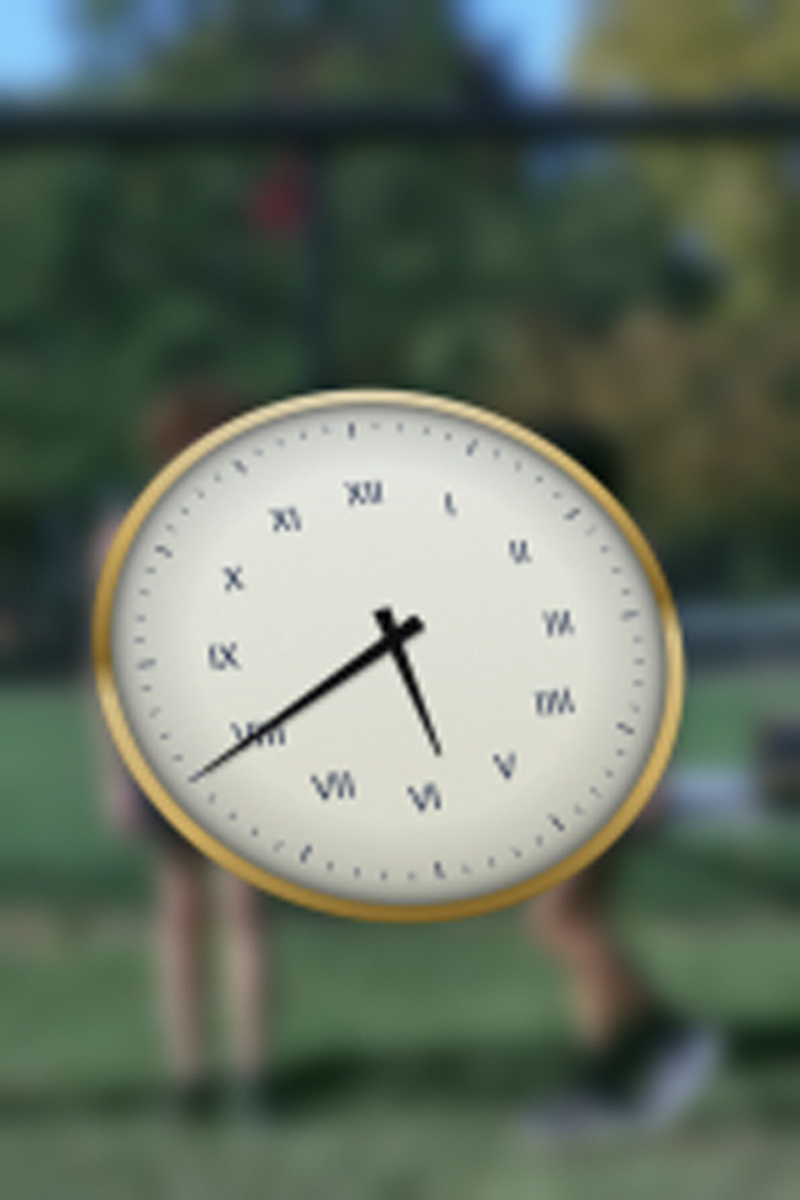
5:40
